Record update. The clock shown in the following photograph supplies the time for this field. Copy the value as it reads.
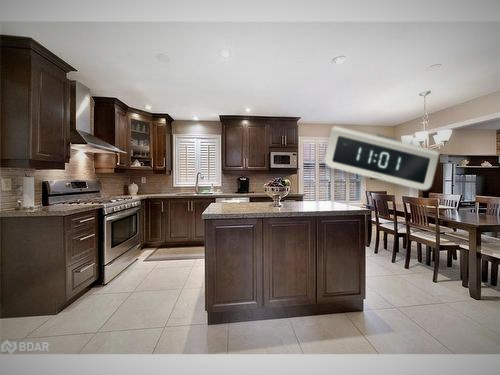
11:01
